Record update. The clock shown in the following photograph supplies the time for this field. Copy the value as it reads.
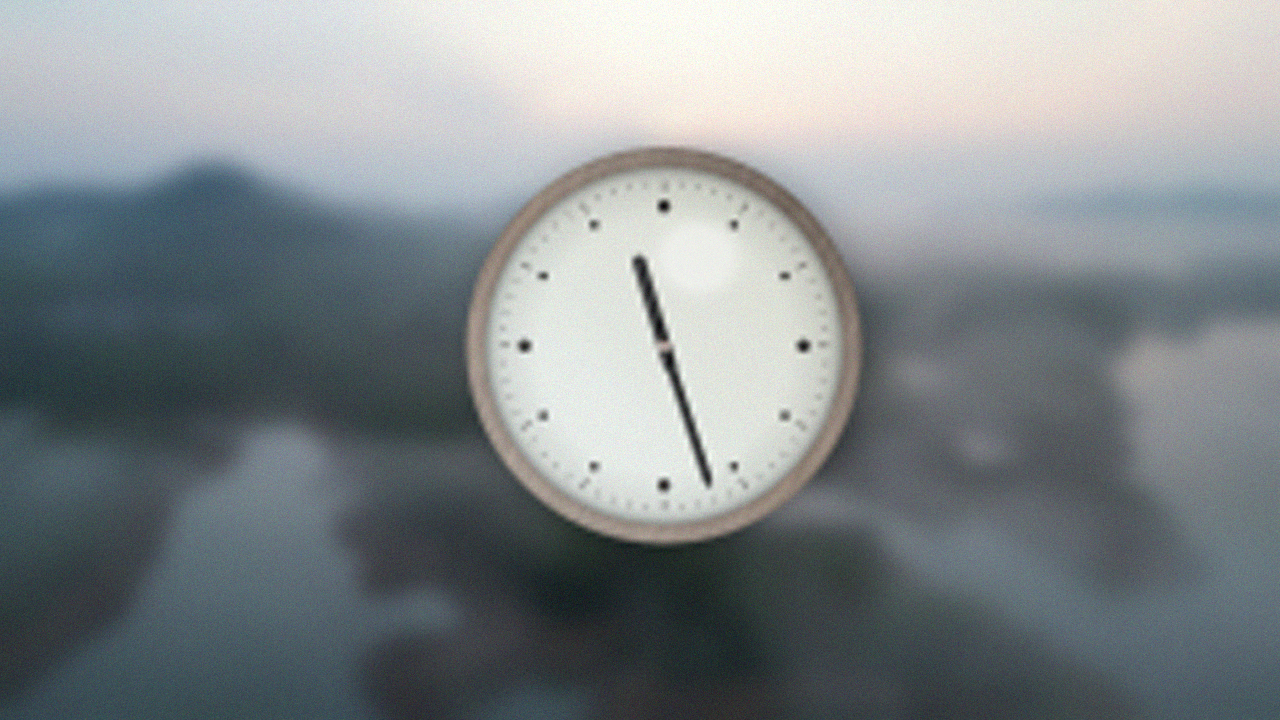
11:27
